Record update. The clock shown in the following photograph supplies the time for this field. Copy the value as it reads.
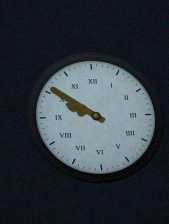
9:51
